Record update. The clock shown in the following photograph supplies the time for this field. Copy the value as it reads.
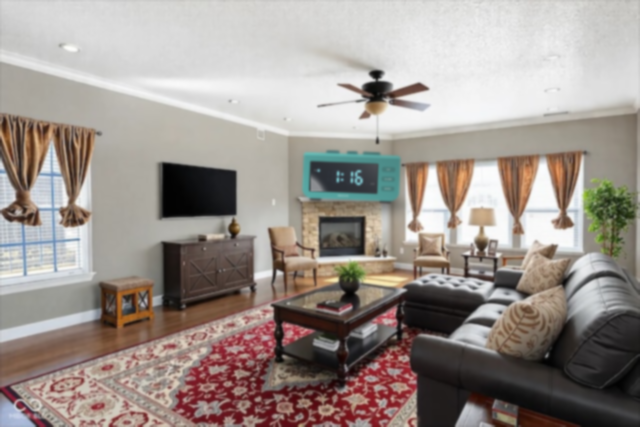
1:16
